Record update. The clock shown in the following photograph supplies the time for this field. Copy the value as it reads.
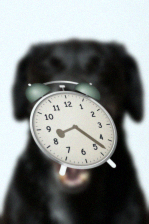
8:23
